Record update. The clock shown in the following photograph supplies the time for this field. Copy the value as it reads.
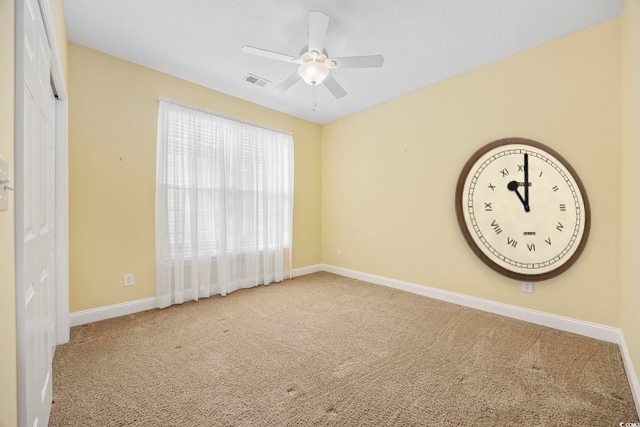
11:01
